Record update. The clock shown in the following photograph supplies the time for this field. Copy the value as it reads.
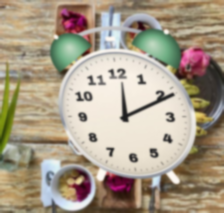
12:11
